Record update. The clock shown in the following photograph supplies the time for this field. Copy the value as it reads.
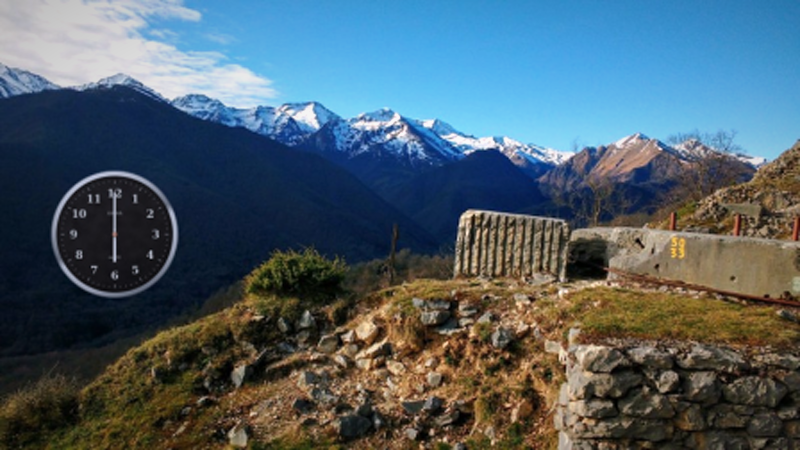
6:00
